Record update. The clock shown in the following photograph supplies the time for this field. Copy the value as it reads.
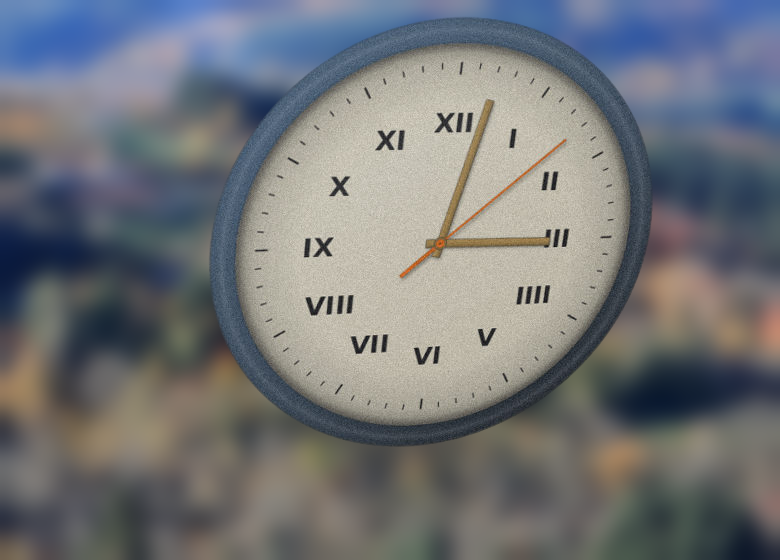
3:02:08
